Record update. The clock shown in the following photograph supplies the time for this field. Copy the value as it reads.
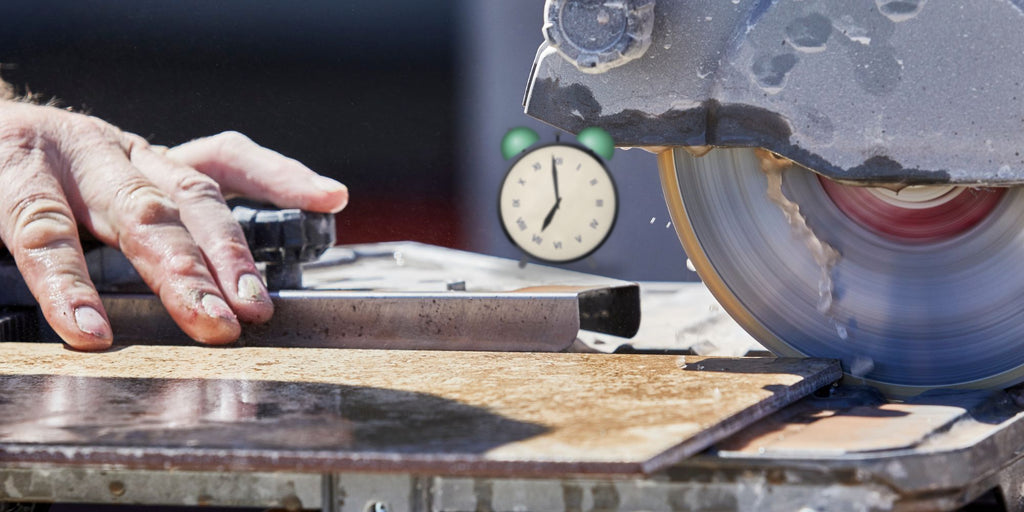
6:59
